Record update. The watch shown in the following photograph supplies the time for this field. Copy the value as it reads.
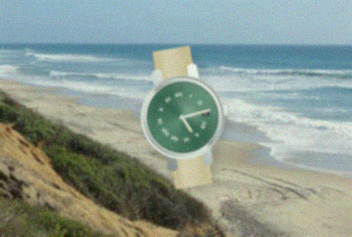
5:14
